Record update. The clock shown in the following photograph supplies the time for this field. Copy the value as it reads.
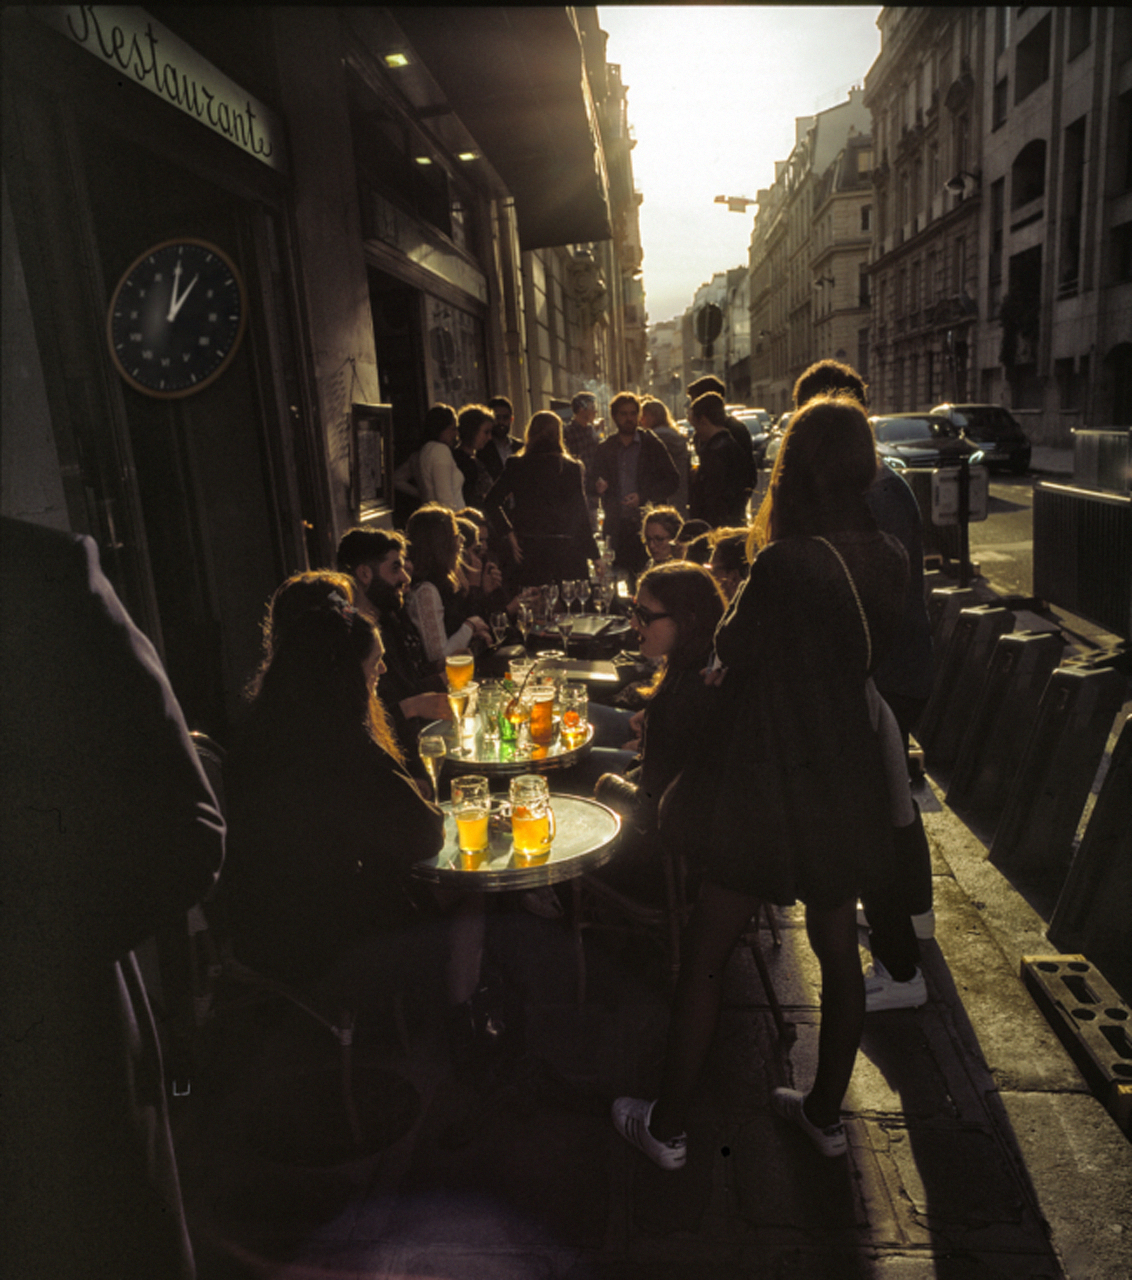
1:00
